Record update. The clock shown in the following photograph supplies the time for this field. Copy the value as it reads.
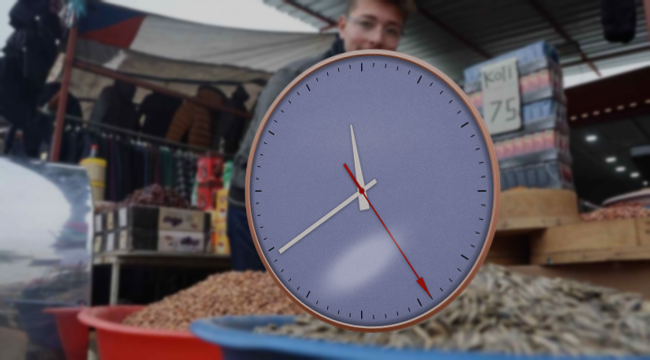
11:39:24
